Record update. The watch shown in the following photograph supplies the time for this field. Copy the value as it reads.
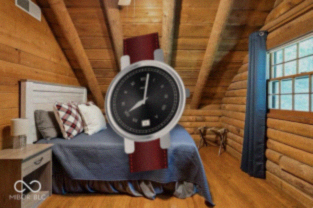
8:02
